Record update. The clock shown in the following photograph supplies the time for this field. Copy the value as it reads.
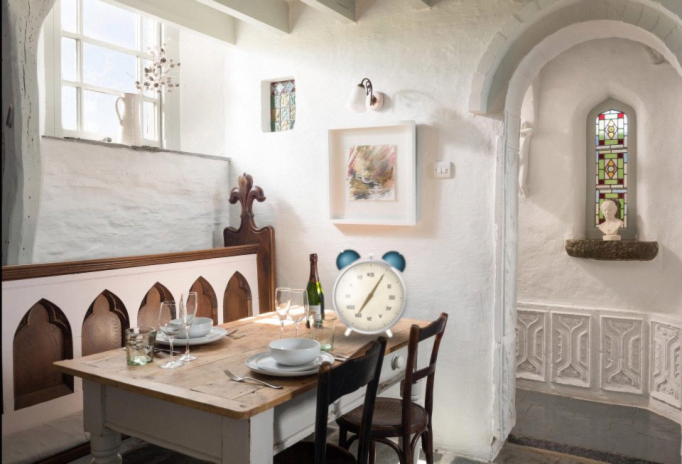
7:05
